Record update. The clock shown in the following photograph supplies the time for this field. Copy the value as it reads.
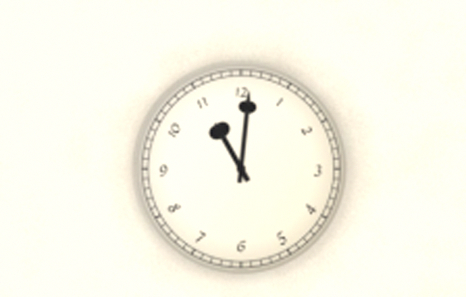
11:01
